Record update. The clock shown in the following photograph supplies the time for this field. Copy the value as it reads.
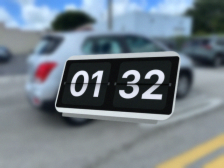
1:32
